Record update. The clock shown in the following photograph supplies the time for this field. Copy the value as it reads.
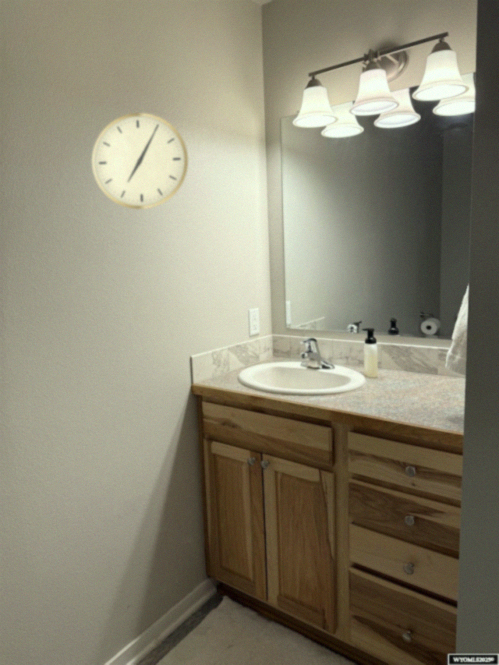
7:05
